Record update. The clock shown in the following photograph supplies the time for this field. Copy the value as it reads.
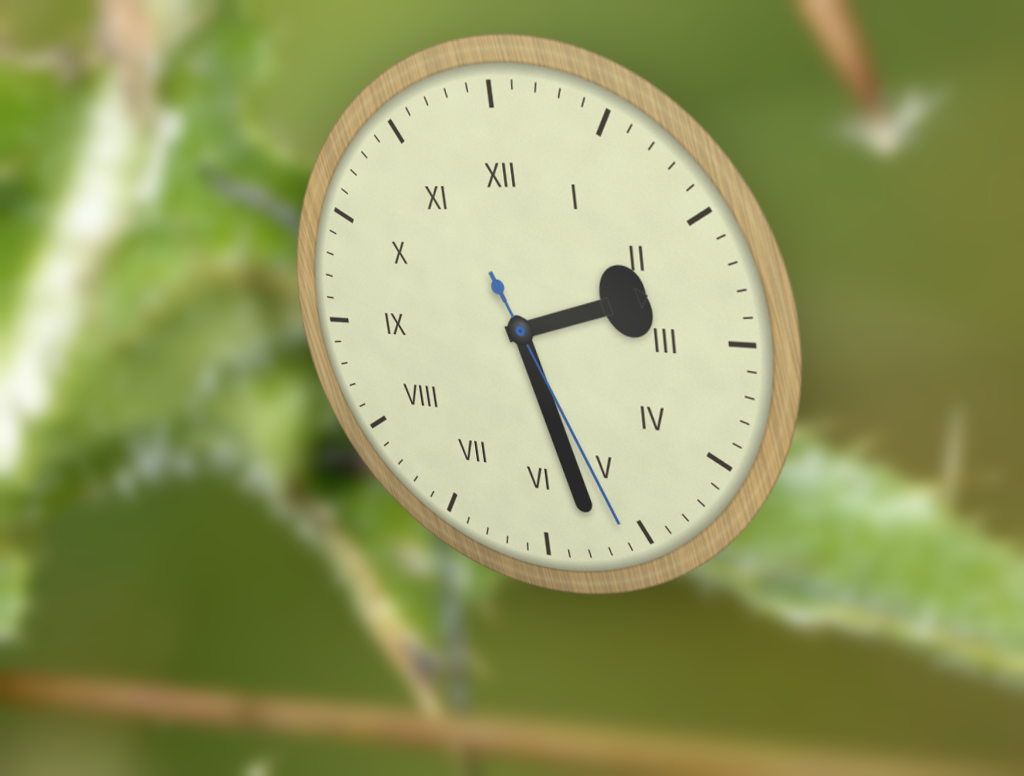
2:27:26
